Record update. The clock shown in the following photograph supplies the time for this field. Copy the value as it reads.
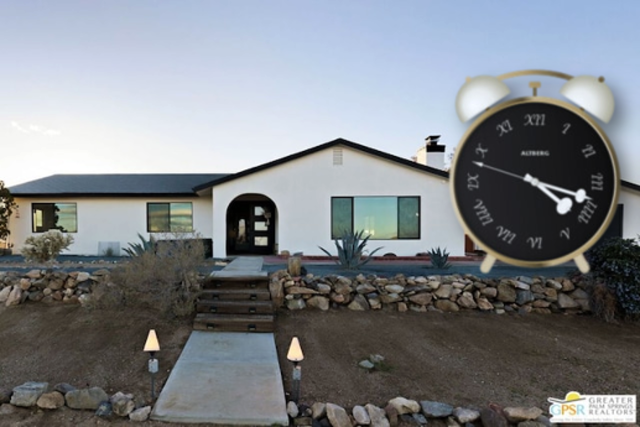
4:17:48
